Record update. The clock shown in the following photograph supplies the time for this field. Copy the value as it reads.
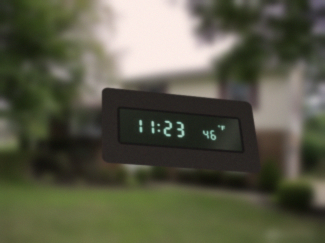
11:23
